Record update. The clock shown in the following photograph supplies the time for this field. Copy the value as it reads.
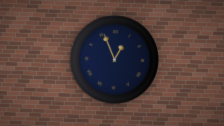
12:56
